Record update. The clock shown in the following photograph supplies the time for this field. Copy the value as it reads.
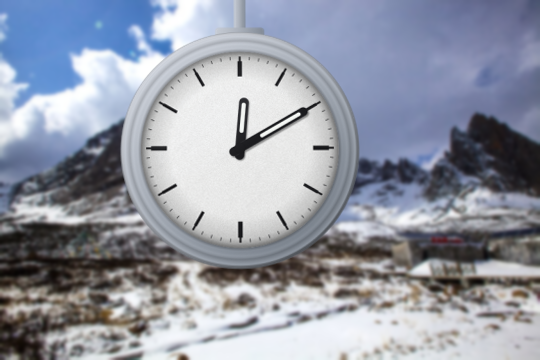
12:10
